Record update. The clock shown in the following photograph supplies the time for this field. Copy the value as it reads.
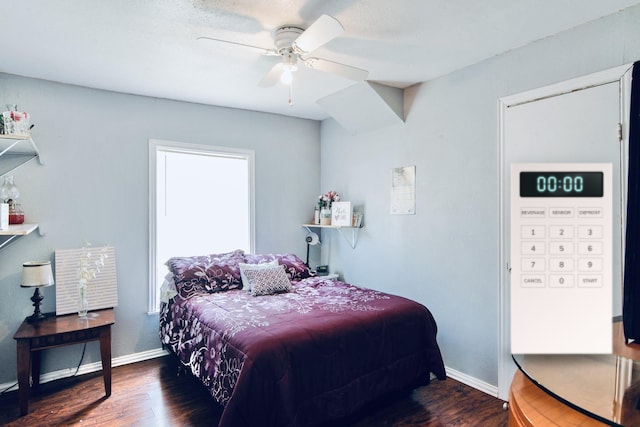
0:00
